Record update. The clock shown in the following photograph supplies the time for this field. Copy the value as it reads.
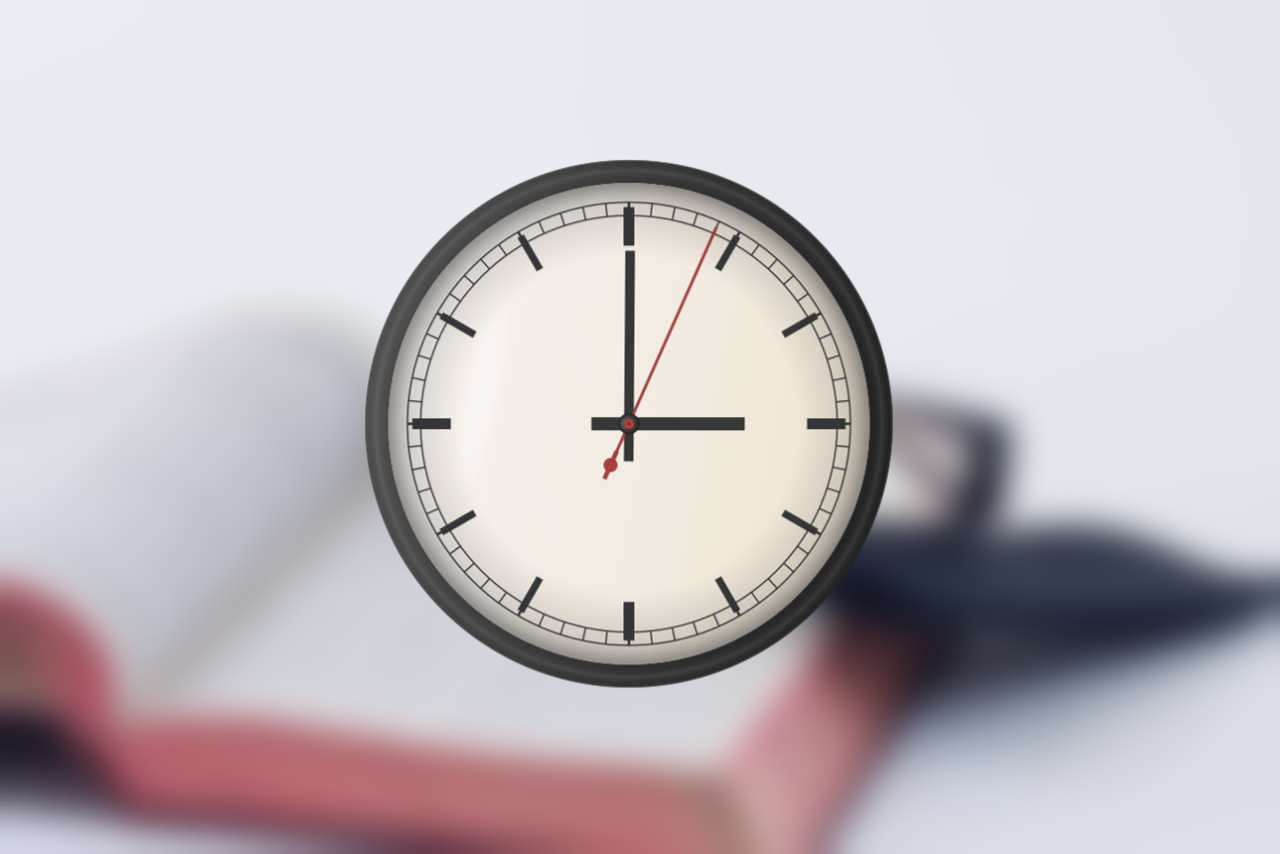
3:00:04
